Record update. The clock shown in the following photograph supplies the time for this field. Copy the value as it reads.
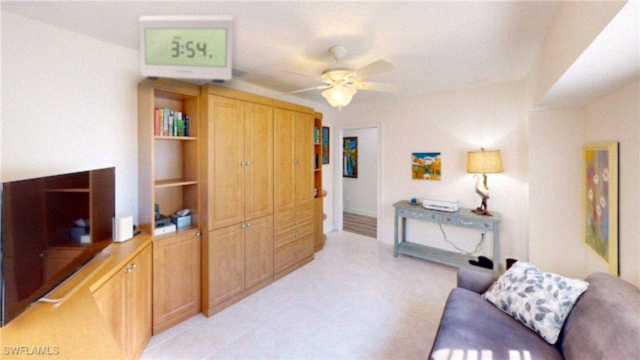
3:54
